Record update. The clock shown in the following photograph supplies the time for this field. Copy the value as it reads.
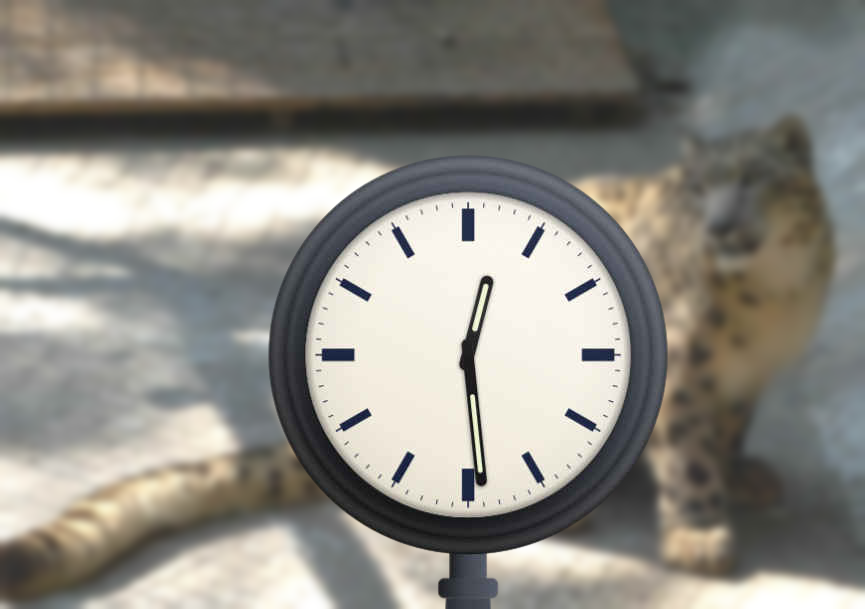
12:29
